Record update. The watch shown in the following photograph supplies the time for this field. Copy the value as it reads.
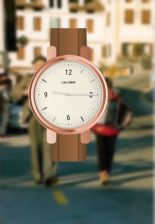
9:15
